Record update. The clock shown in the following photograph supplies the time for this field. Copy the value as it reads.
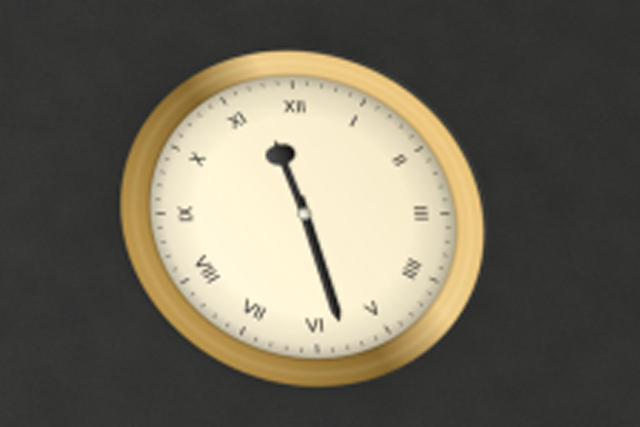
11:28
